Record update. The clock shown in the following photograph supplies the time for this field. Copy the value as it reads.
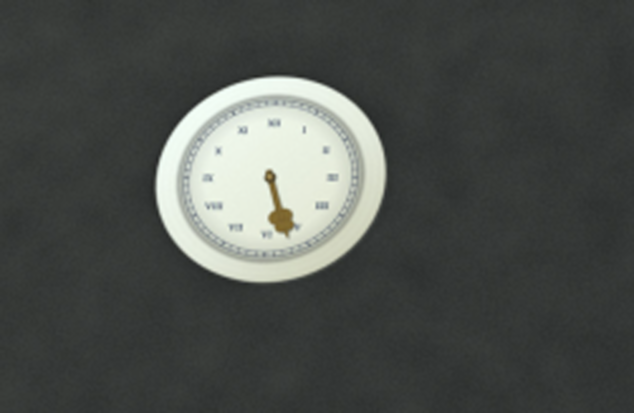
5:27
